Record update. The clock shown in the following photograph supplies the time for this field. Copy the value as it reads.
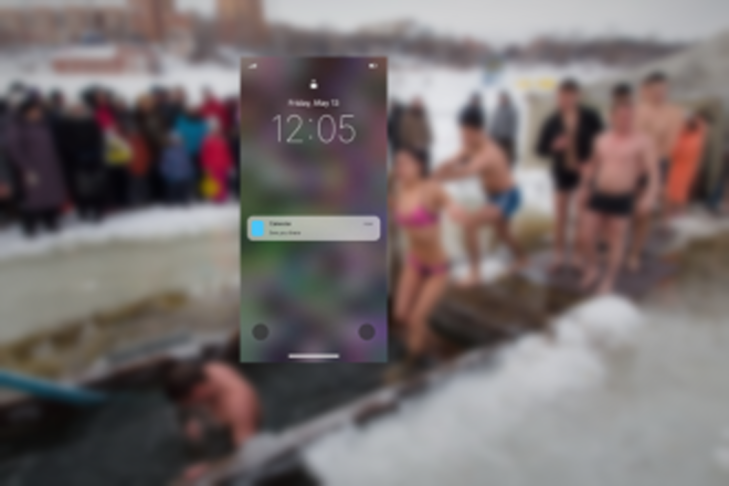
12:05
